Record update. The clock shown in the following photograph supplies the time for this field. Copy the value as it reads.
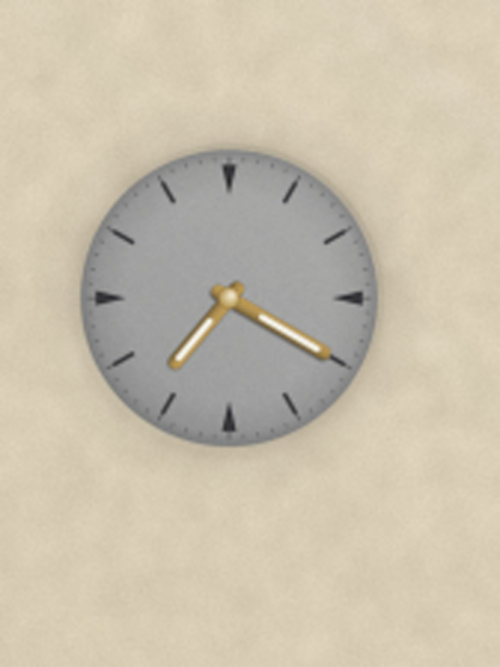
7:20
